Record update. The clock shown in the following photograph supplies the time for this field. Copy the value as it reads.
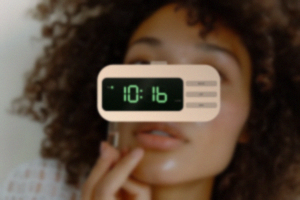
10:16
